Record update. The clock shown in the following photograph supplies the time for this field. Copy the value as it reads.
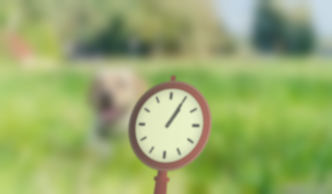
1:05
